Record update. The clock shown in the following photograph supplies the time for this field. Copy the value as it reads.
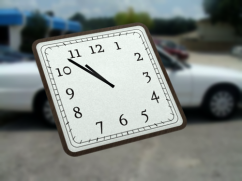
10:53
